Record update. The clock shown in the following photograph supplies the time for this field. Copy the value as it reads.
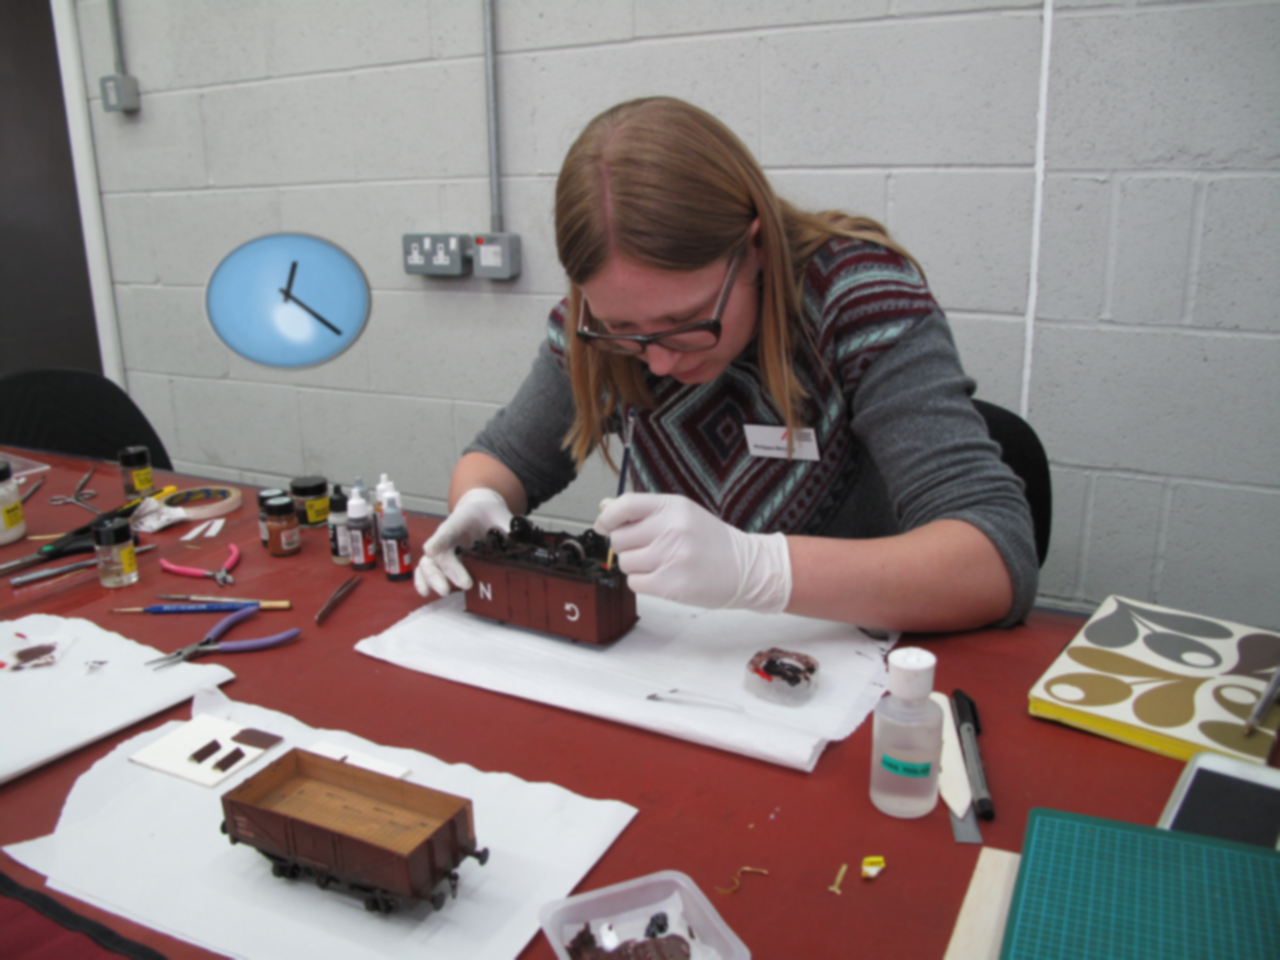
12:22
